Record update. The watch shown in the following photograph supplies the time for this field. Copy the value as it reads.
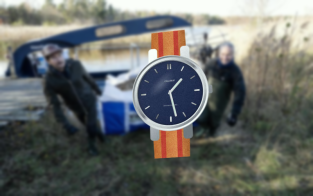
1:28
